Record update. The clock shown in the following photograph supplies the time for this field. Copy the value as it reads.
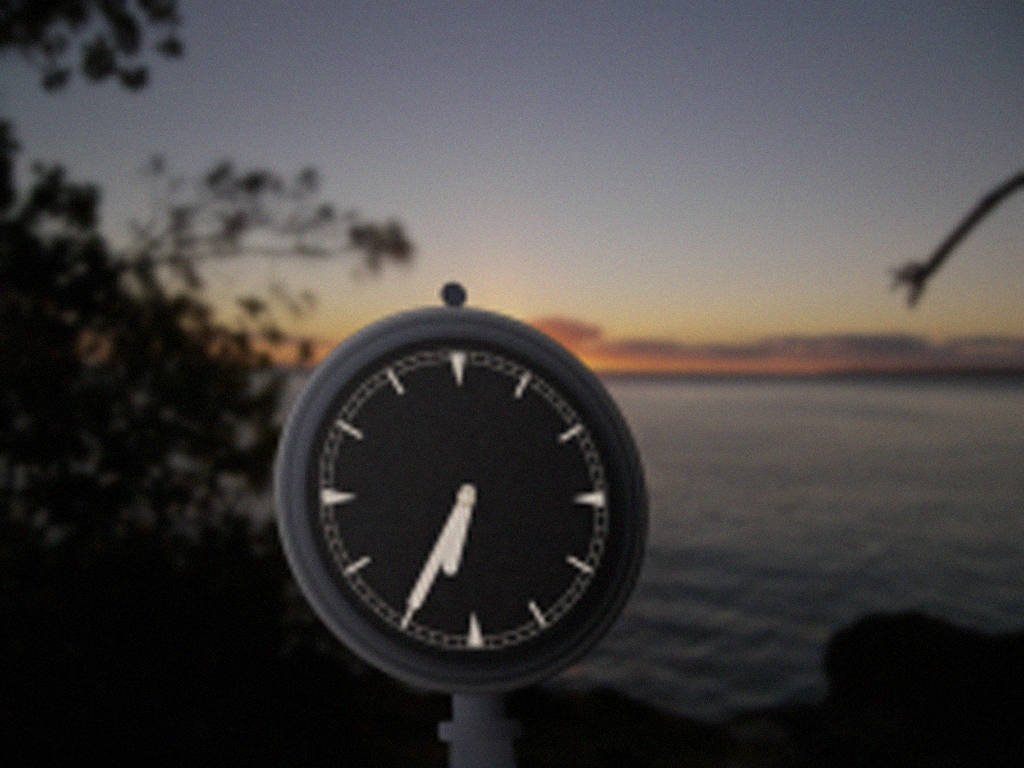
6:35
